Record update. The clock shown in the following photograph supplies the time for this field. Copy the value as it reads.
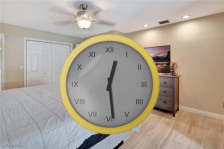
12:29
